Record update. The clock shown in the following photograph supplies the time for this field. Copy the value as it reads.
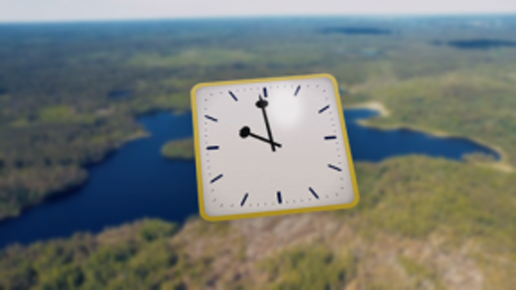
9:59
